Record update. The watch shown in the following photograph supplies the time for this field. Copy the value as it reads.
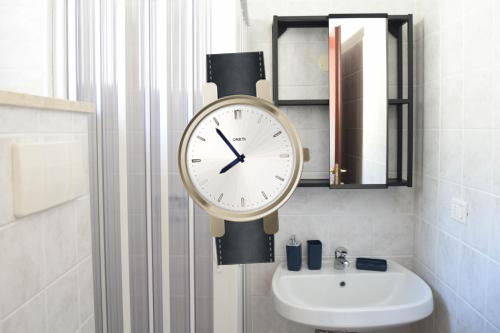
7:54
